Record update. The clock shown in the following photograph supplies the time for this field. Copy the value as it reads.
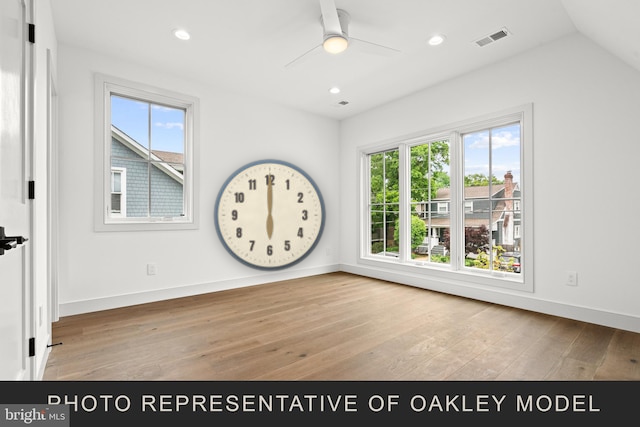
6:00
